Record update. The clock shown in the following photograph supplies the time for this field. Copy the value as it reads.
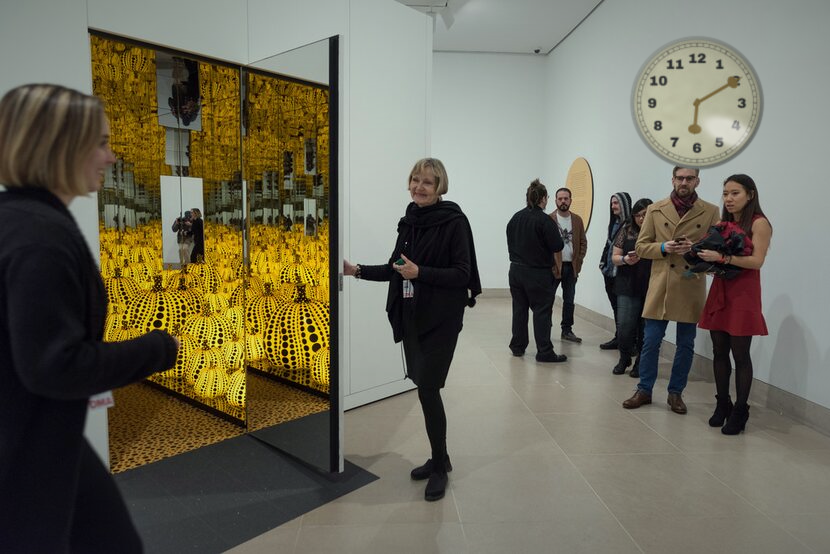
6:10
